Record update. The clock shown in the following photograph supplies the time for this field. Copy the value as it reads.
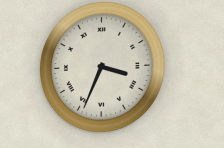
3:34
